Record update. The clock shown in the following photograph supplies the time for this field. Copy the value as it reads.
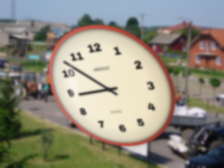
8:52
